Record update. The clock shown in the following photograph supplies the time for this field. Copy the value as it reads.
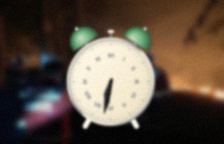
6:32
